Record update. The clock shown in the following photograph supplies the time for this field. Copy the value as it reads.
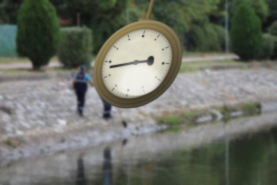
2:43
